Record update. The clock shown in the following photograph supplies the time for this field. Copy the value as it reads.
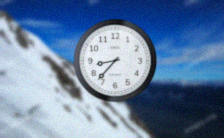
8:37
